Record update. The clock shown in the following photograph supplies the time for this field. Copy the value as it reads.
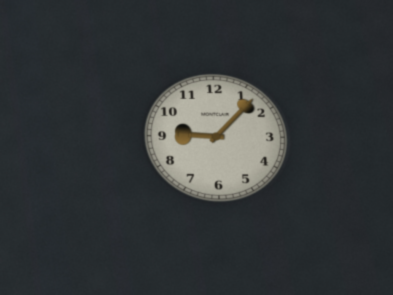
9:07
